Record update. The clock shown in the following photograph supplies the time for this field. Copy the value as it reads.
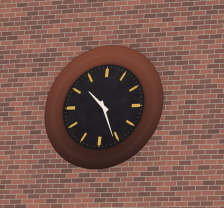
10:26
